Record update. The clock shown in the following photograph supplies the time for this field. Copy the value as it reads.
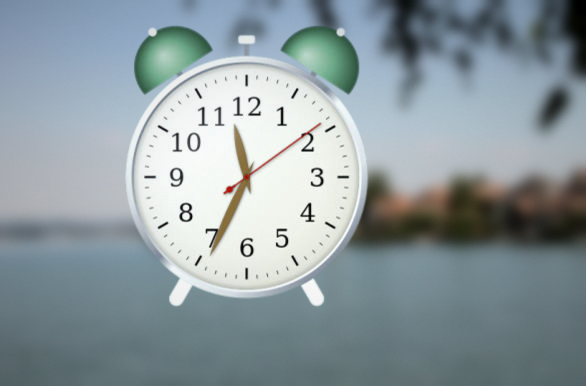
11:34:09
